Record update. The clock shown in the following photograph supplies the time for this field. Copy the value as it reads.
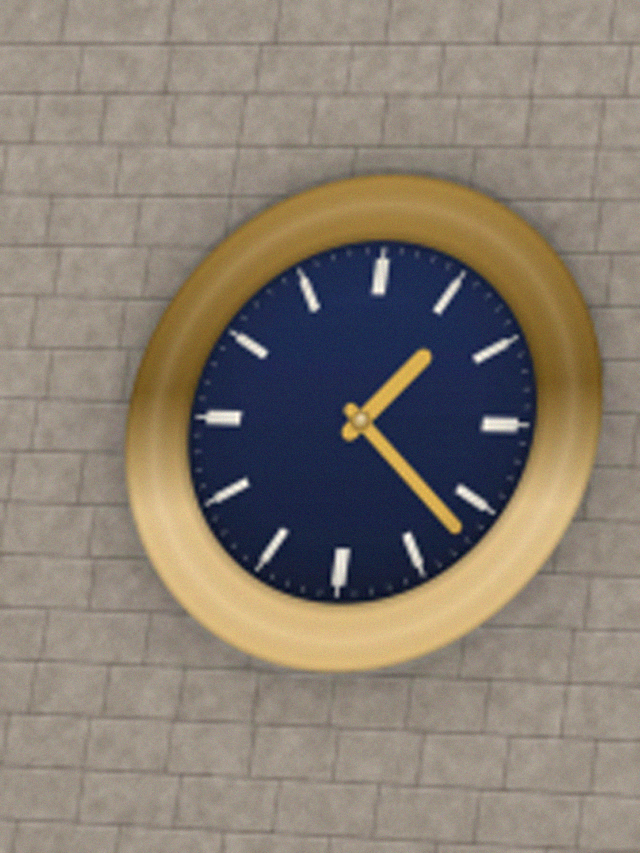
1:22
